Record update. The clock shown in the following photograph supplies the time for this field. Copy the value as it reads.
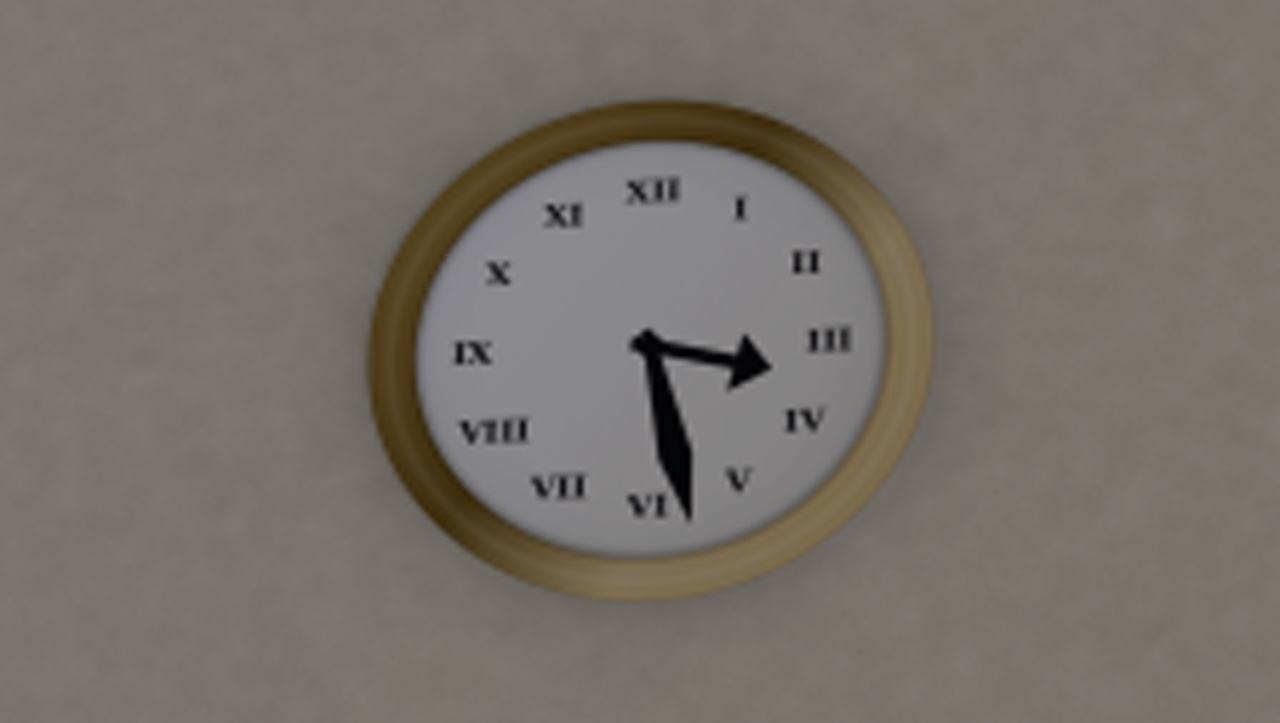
3:28
